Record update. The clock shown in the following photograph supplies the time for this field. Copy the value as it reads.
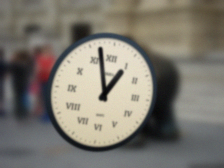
12:57
